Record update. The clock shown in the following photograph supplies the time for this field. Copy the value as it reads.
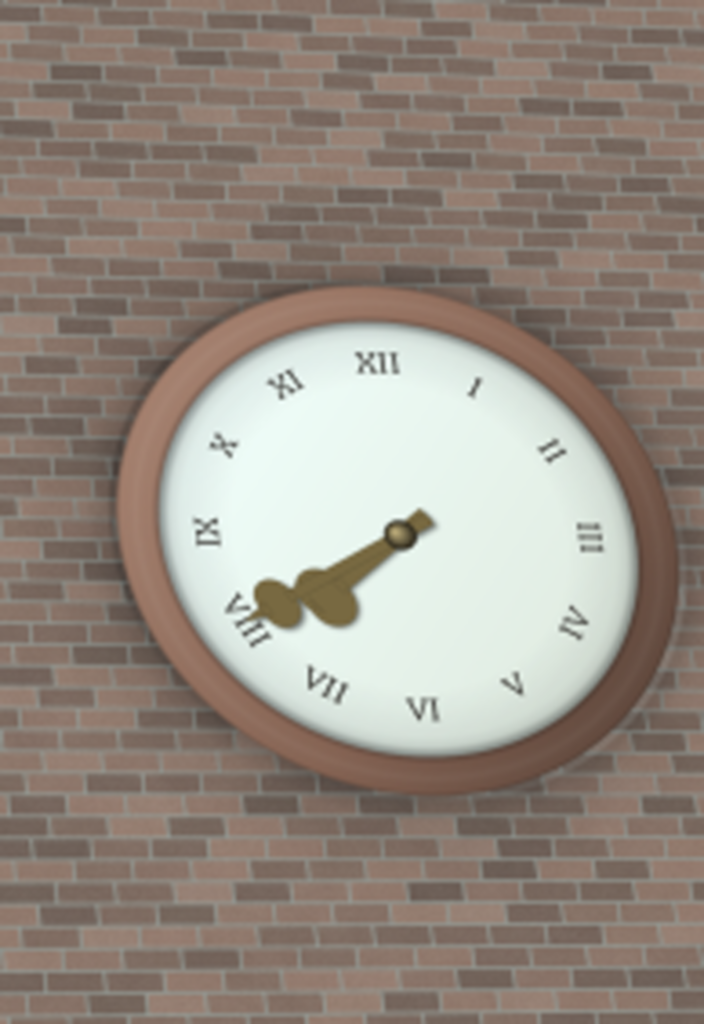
7:40
